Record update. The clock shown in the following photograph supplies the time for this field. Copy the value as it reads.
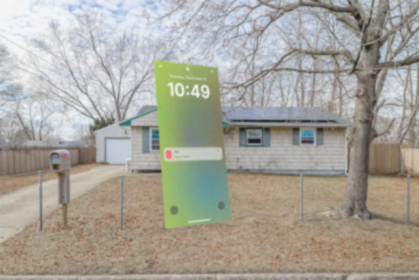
10:49
